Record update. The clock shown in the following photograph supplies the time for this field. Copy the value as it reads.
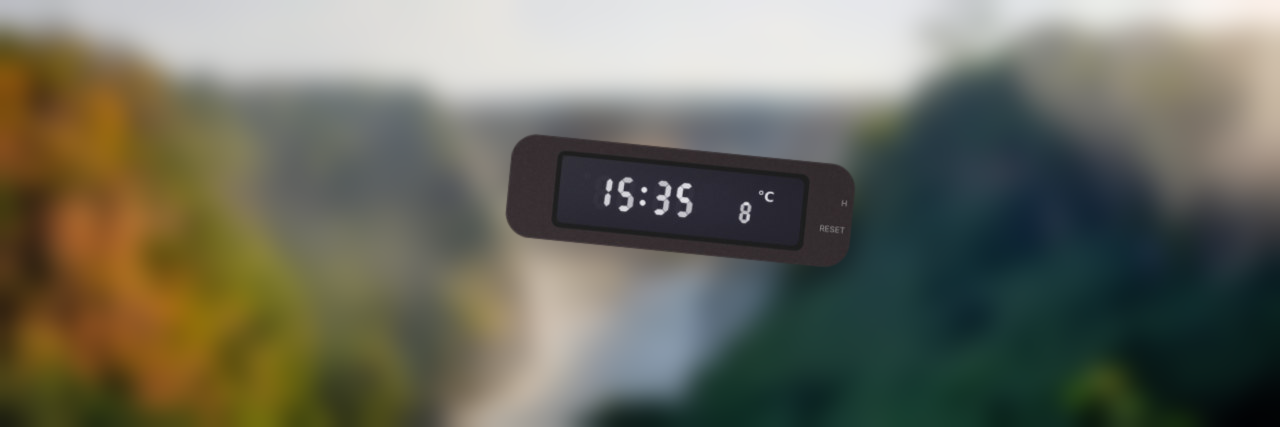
15:35
